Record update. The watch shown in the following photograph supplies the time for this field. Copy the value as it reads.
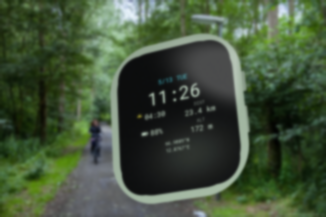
11:26
